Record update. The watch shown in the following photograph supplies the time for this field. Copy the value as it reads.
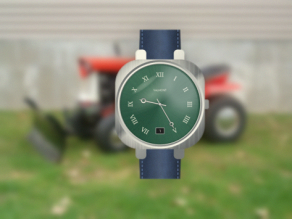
9:25
